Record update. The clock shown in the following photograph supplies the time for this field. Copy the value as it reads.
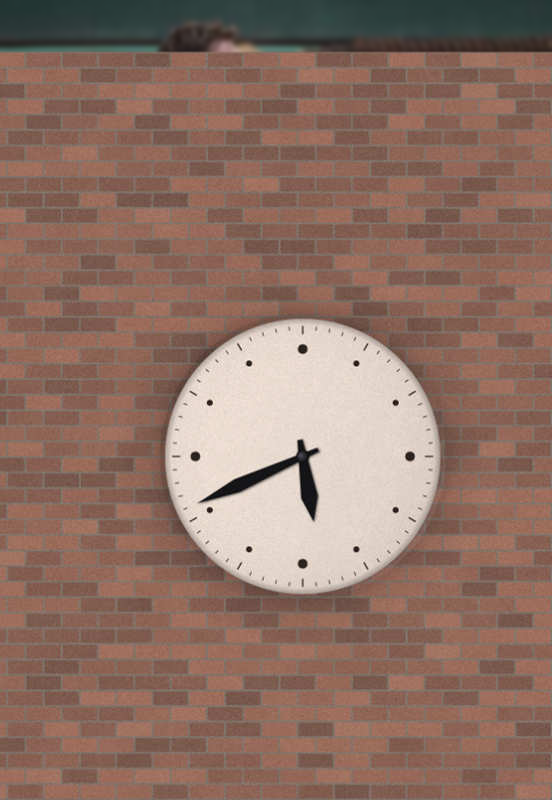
5:41
